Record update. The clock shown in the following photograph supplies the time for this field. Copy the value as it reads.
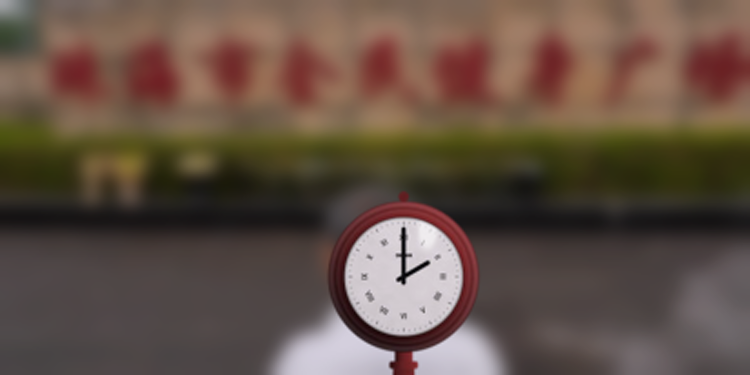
2:00
